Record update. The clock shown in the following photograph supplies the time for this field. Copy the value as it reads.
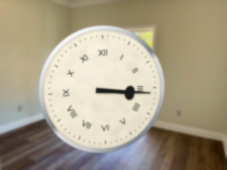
3:16
